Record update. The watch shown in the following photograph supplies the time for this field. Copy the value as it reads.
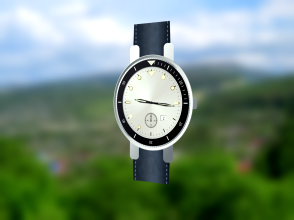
9:16
